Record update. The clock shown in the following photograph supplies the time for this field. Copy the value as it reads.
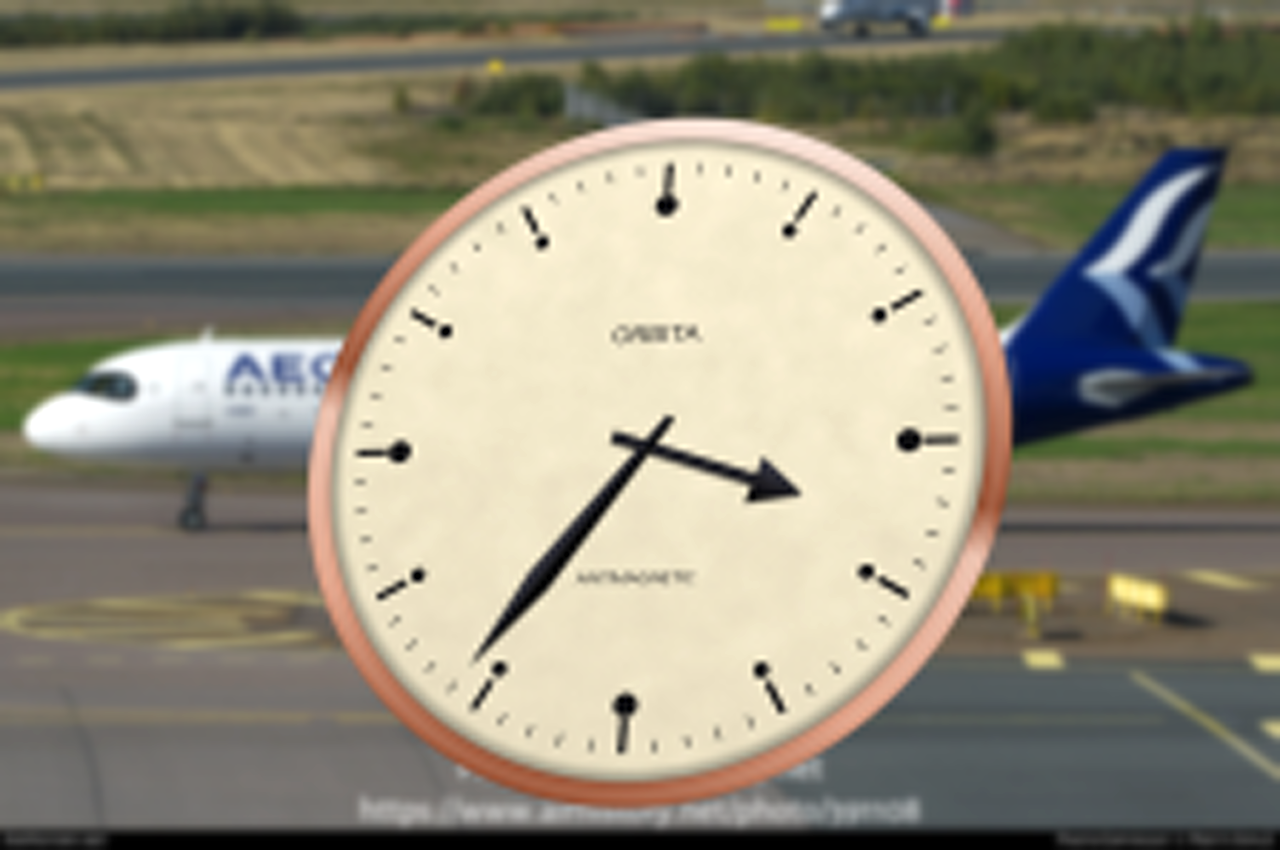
3:36
